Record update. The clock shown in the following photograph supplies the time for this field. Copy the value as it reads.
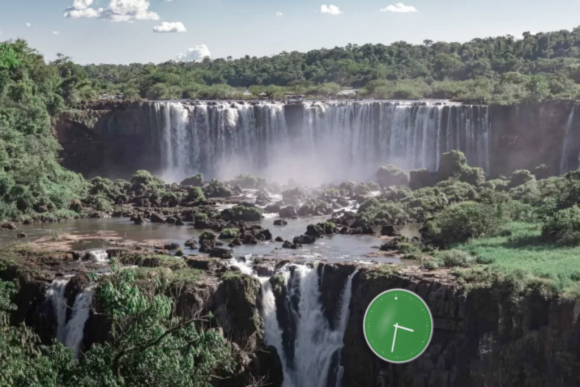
3:32
